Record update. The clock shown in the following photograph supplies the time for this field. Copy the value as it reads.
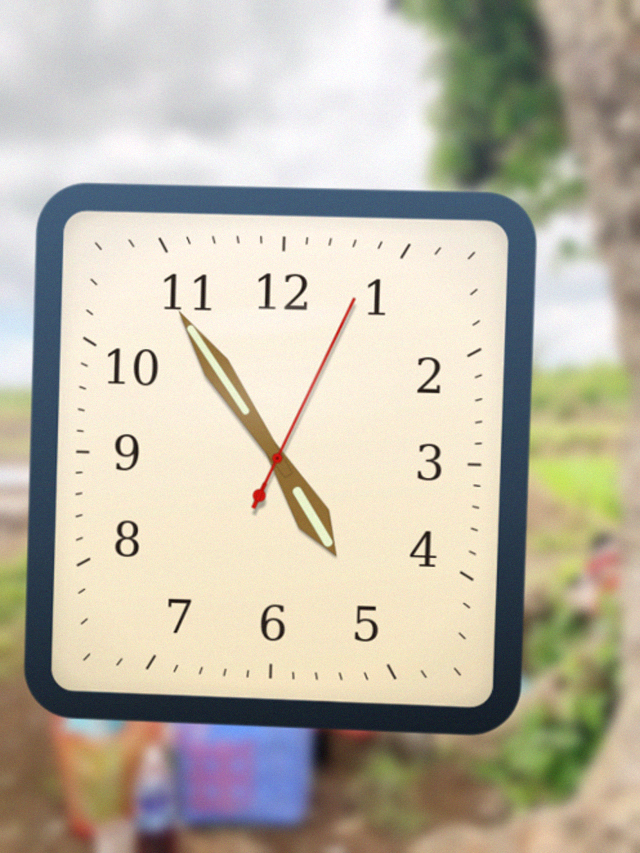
4:54:04
